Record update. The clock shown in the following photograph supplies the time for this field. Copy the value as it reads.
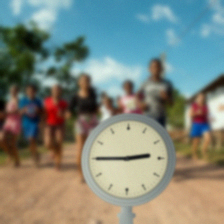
2:45
